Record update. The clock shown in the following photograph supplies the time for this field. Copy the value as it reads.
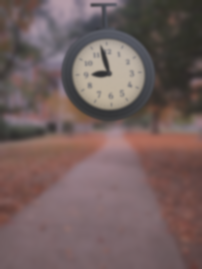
8:58
